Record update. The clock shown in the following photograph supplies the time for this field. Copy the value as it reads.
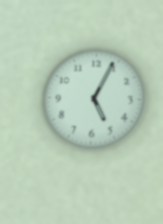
5:04
